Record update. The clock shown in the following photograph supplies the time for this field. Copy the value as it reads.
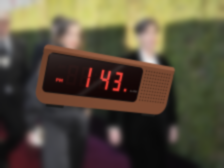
1:43
